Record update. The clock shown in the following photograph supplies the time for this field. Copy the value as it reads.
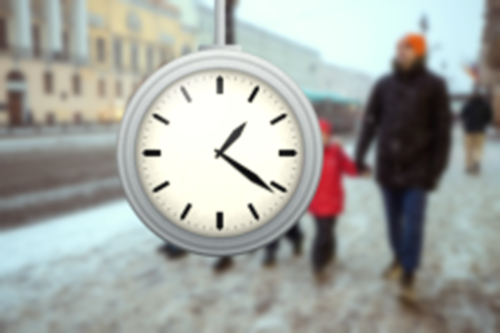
1:21
